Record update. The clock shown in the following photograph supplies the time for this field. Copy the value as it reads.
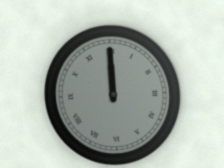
12:00
